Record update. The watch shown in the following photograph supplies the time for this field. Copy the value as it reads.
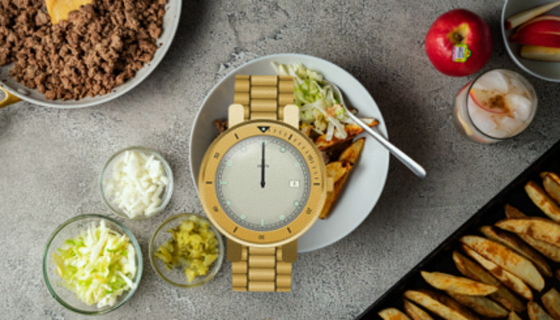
12:00
